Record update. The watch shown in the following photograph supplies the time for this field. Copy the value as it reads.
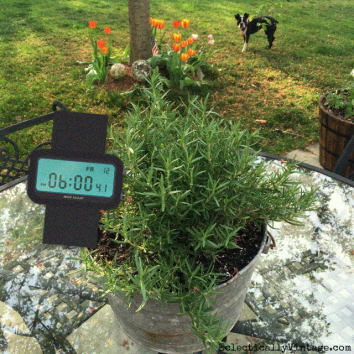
6:00:41
